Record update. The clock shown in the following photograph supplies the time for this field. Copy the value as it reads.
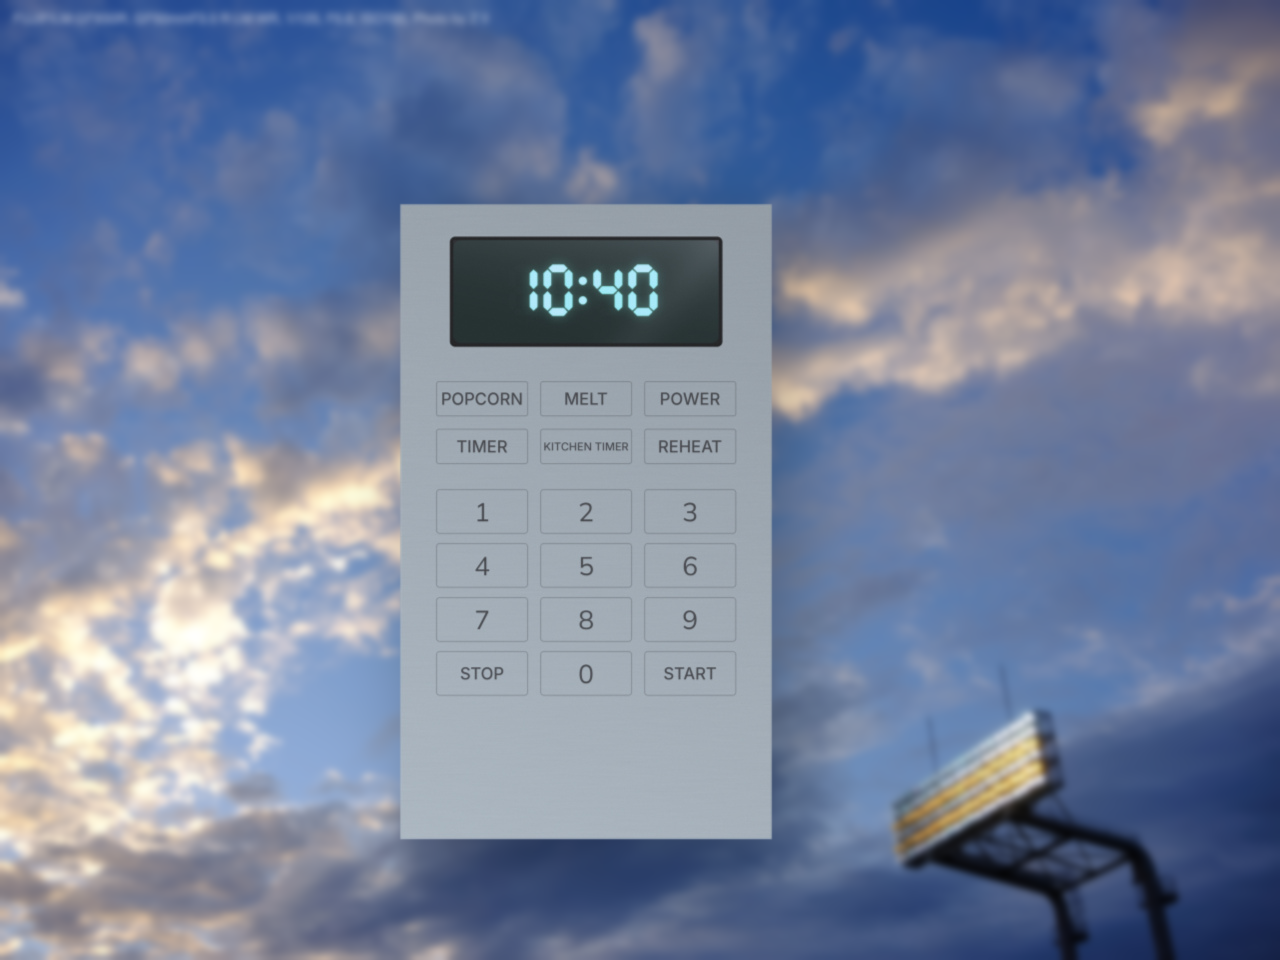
10:40
